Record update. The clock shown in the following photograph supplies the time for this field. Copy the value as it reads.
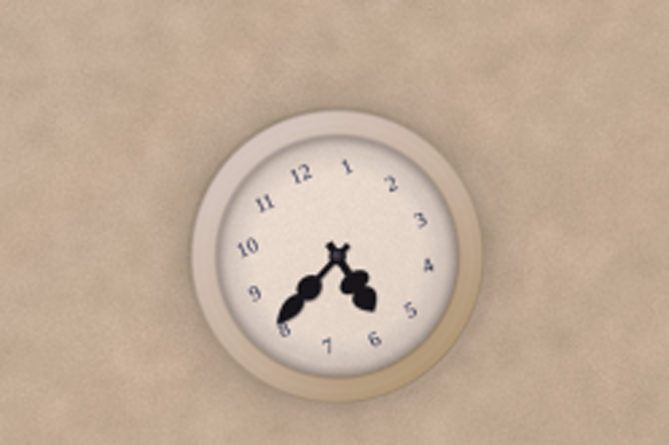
5:41
